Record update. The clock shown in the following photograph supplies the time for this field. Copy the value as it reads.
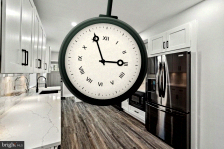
2:56
